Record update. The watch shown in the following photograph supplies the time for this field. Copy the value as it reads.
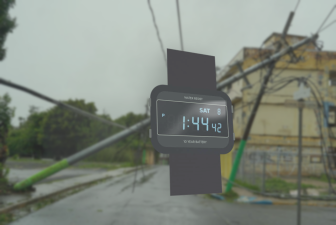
1:44:42
